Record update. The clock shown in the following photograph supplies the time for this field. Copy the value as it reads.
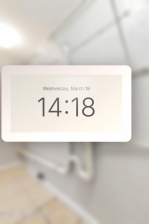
14:18
